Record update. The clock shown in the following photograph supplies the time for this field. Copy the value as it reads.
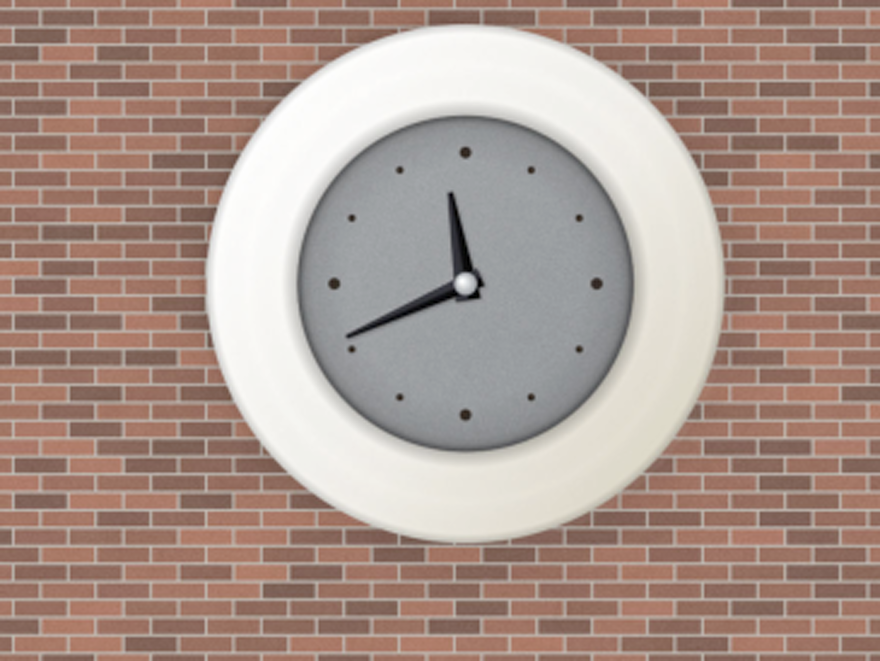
11:41
